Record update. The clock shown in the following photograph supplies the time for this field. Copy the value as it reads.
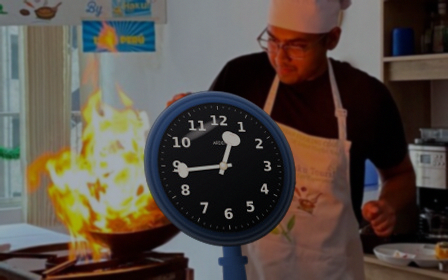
12:44
